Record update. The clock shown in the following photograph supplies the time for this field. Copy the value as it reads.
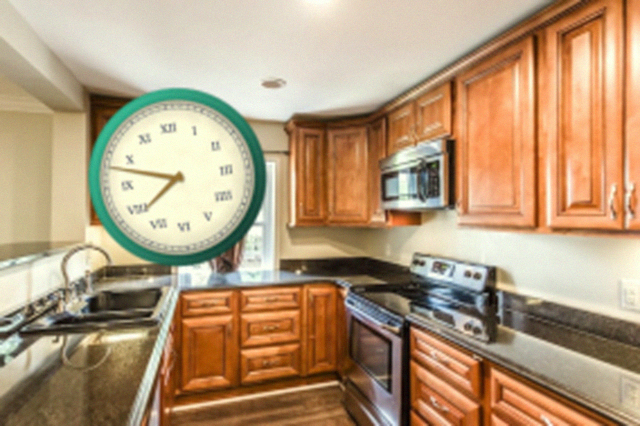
7:48
